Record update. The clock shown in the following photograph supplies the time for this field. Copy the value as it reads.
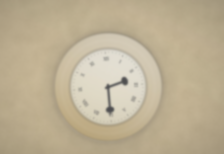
2:30
